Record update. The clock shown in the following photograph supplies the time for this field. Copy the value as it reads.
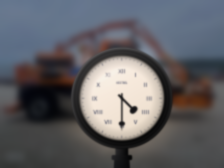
4:30
